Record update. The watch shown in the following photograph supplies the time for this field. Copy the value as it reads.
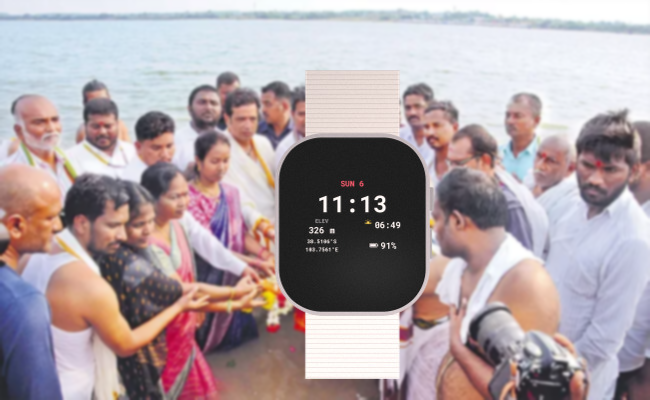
11:13
